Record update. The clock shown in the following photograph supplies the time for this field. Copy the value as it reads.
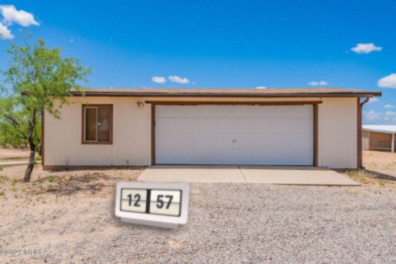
12:57
